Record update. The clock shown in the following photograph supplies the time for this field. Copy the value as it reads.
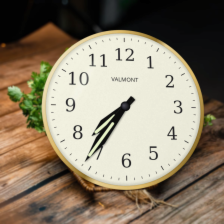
7:36
